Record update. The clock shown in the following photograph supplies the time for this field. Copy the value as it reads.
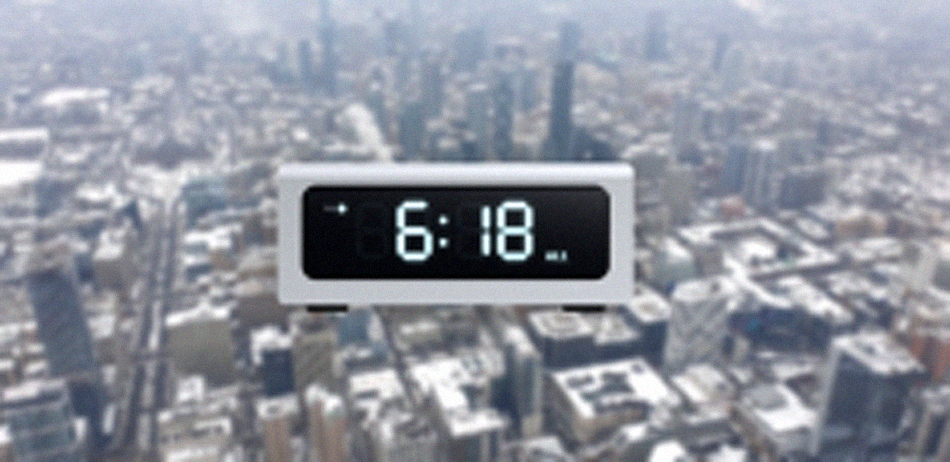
6:18
